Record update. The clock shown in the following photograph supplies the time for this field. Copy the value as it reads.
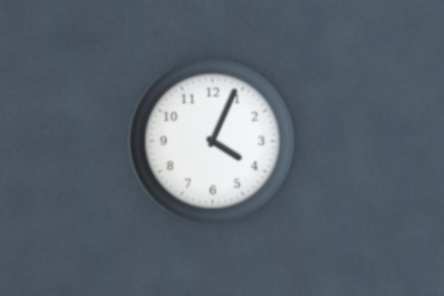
4:04
